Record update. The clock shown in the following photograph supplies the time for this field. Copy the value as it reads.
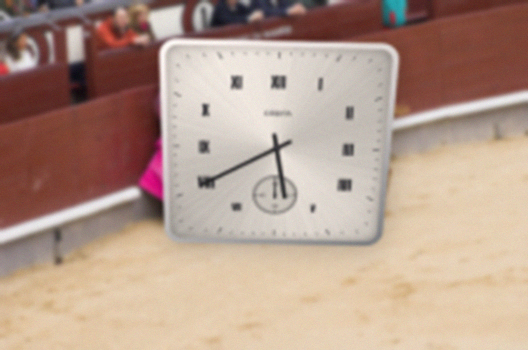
5:40
